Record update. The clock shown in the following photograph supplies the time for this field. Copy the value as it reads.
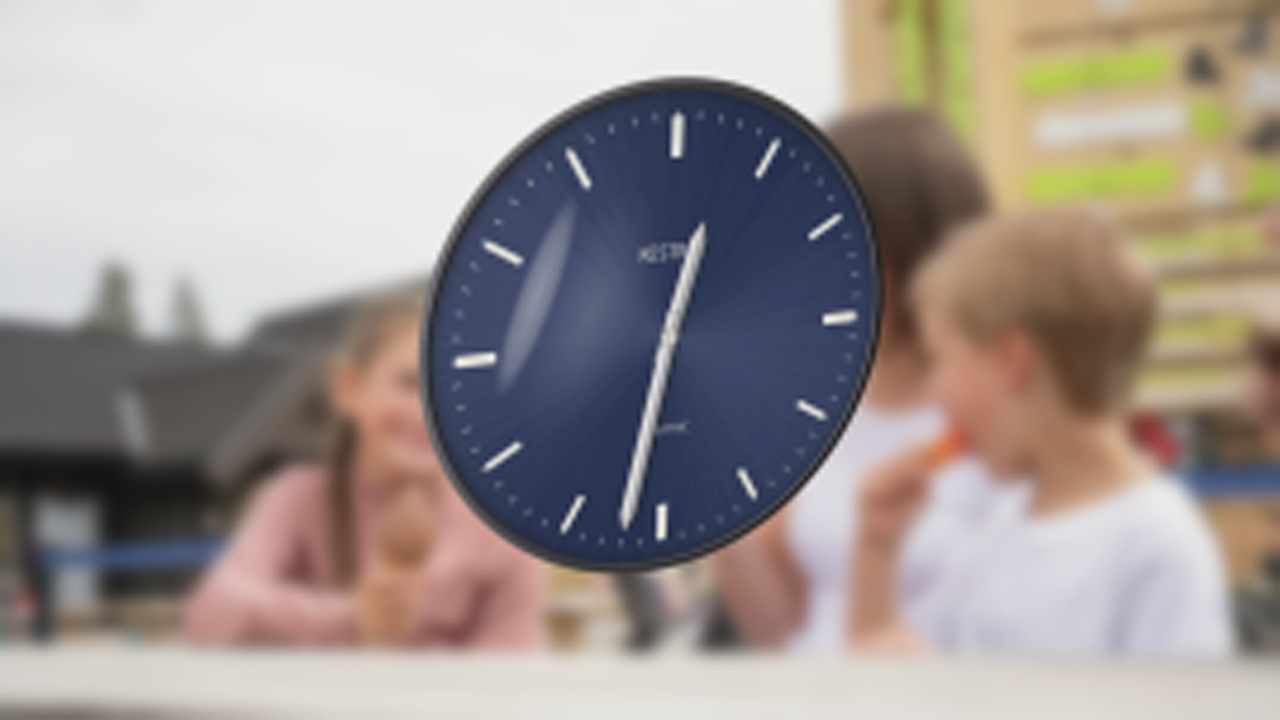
12:32
